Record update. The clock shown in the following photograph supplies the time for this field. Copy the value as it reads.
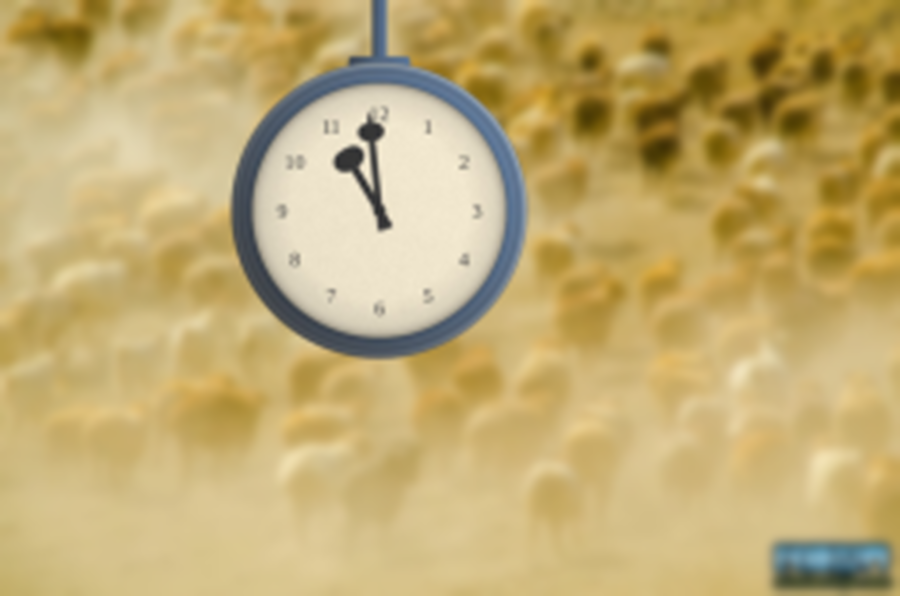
10:59
